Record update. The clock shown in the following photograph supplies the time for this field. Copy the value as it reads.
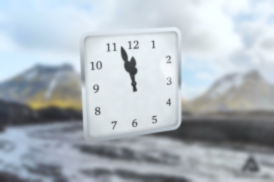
11:57
